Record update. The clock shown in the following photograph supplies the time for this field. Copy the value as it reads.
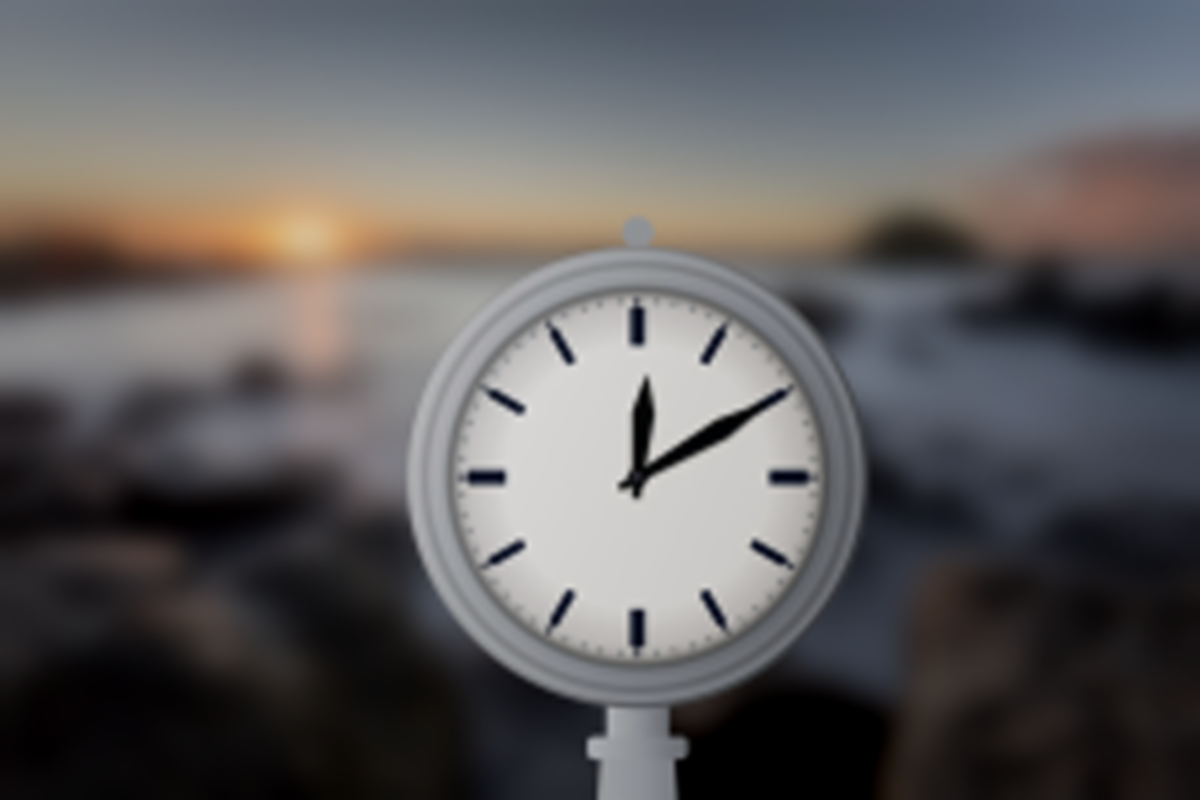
12:10
